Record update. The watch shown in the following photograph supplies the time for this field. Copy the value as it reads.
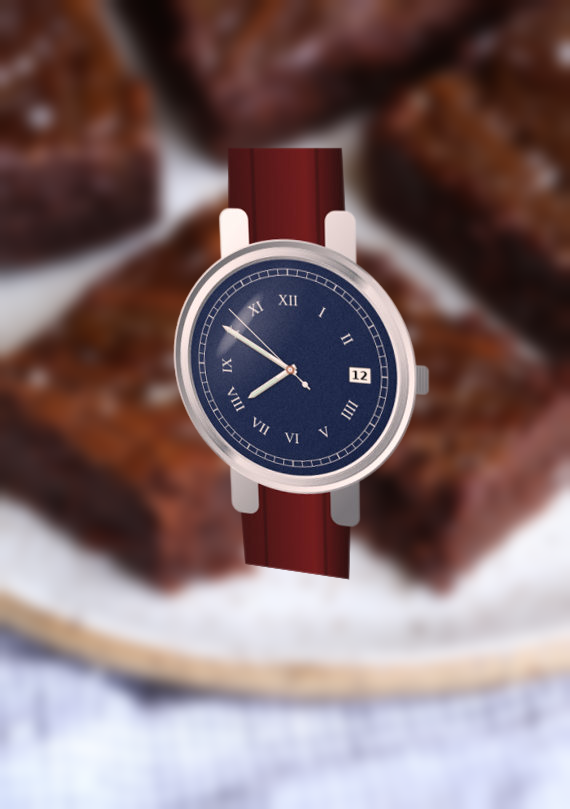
7:49:52
